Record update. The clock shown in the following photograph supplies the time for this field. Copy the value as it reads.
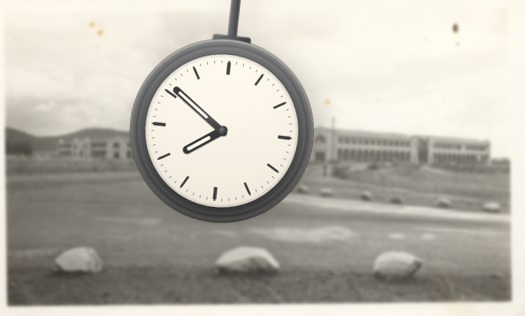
7:51
